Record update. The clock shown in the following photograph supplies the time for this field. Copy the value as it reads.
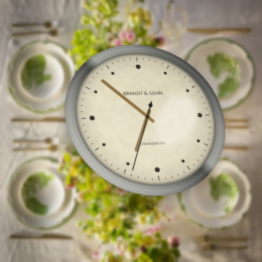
6:52:34
